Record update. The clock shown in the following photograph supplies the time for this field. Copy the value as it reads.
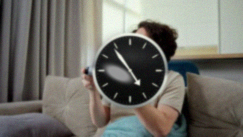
4:54
